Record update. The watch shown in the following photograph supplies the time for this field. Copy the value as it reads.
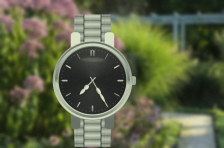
7:25
